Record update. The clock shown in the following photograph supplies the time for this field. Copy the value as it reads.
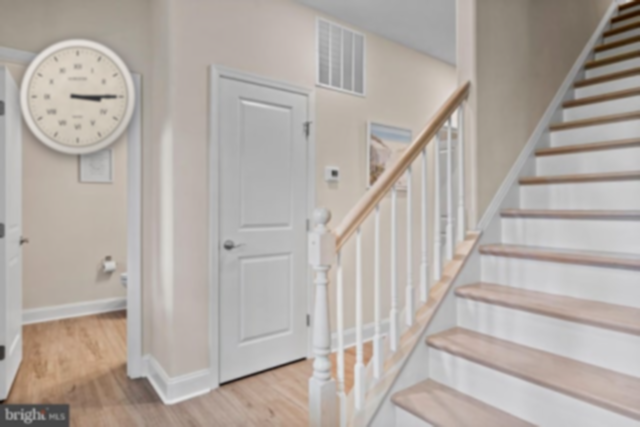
3:15
